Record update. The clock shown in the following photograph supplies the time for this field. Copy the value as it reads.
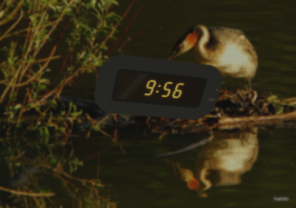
9:56
